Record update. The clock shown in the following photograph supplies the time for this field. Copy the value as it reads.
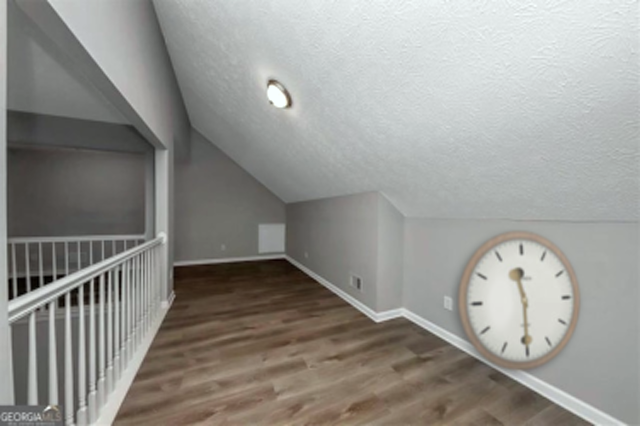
11:30
